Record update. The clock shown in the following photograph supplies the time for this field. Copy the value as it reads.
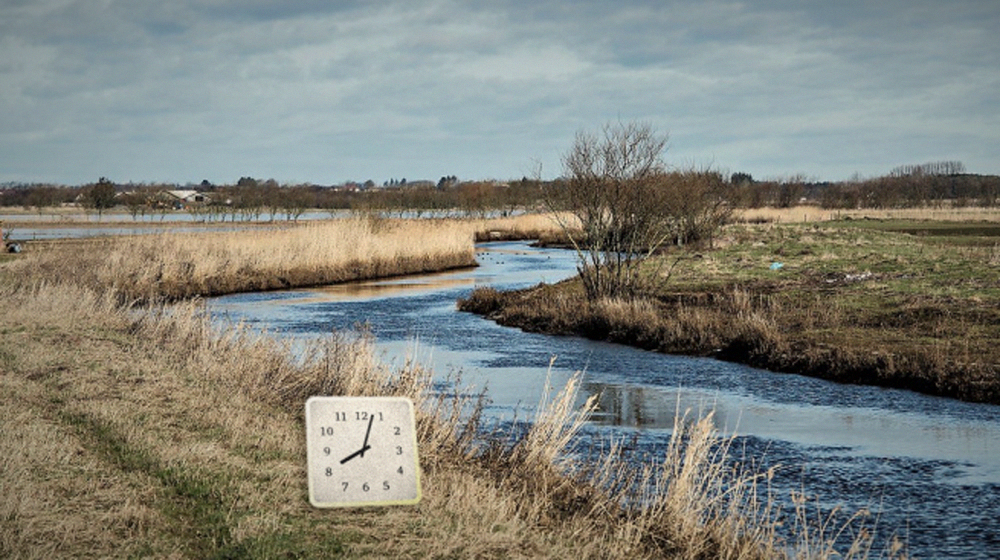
8:03
